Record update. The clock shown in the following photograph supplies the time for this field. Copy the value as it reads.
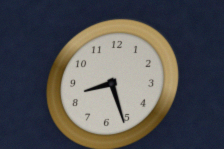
8:26
